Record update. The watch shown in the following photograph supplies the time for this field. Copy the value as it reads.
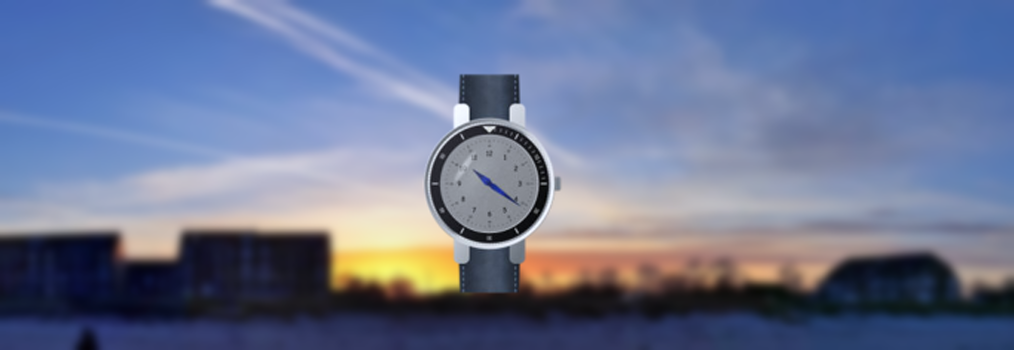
10:21
